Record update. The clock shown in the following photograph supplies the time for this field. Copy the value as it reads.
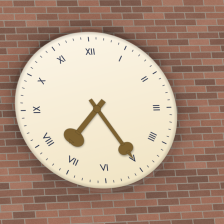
7:25
